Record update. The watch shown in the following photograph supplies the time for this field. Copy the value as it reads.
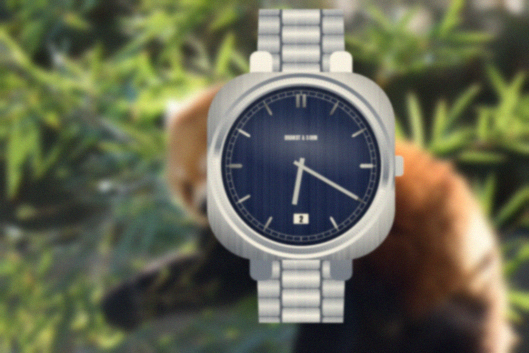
6:20
